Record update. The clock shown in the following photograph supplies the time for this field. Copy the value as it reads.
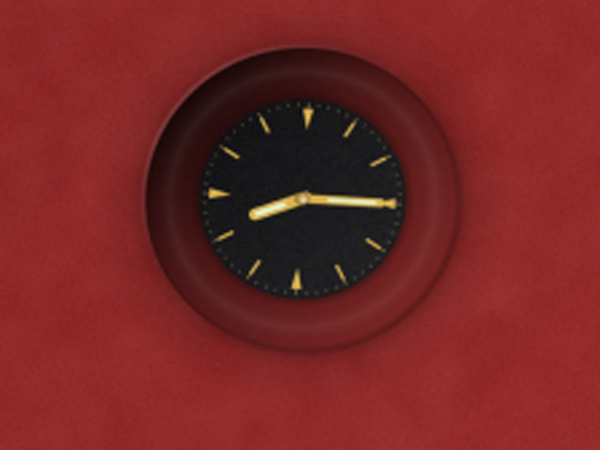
8:15
